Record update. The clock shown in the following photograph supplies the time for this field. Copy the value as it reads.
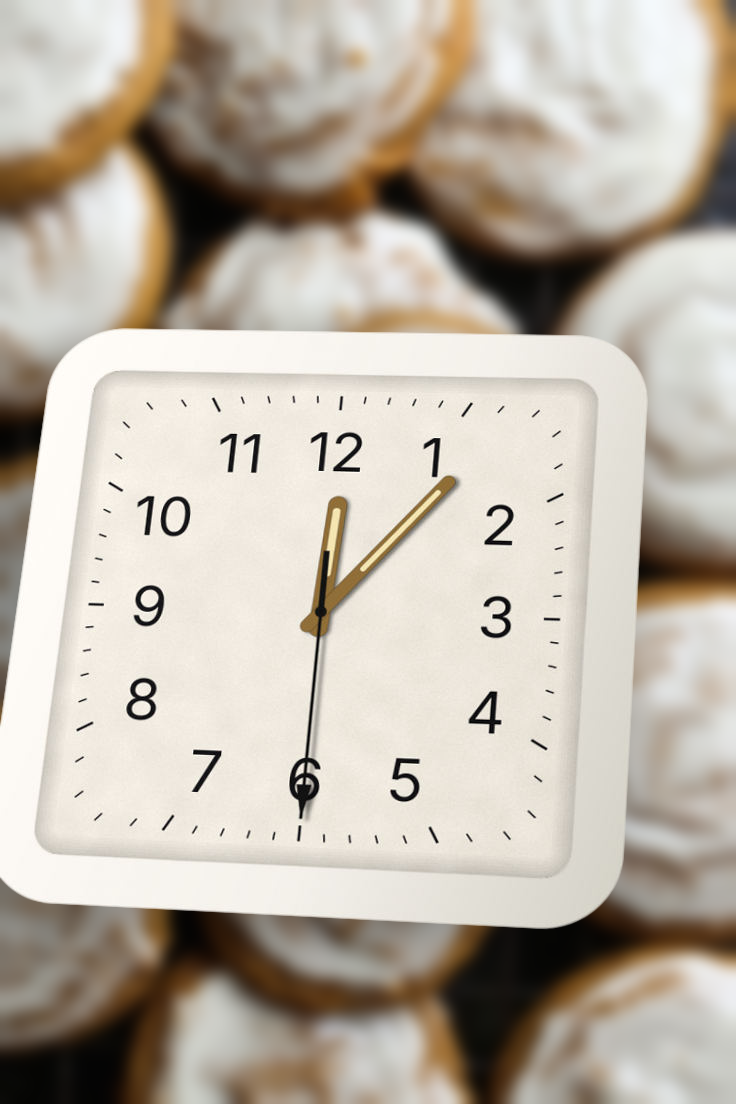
12:06:30
